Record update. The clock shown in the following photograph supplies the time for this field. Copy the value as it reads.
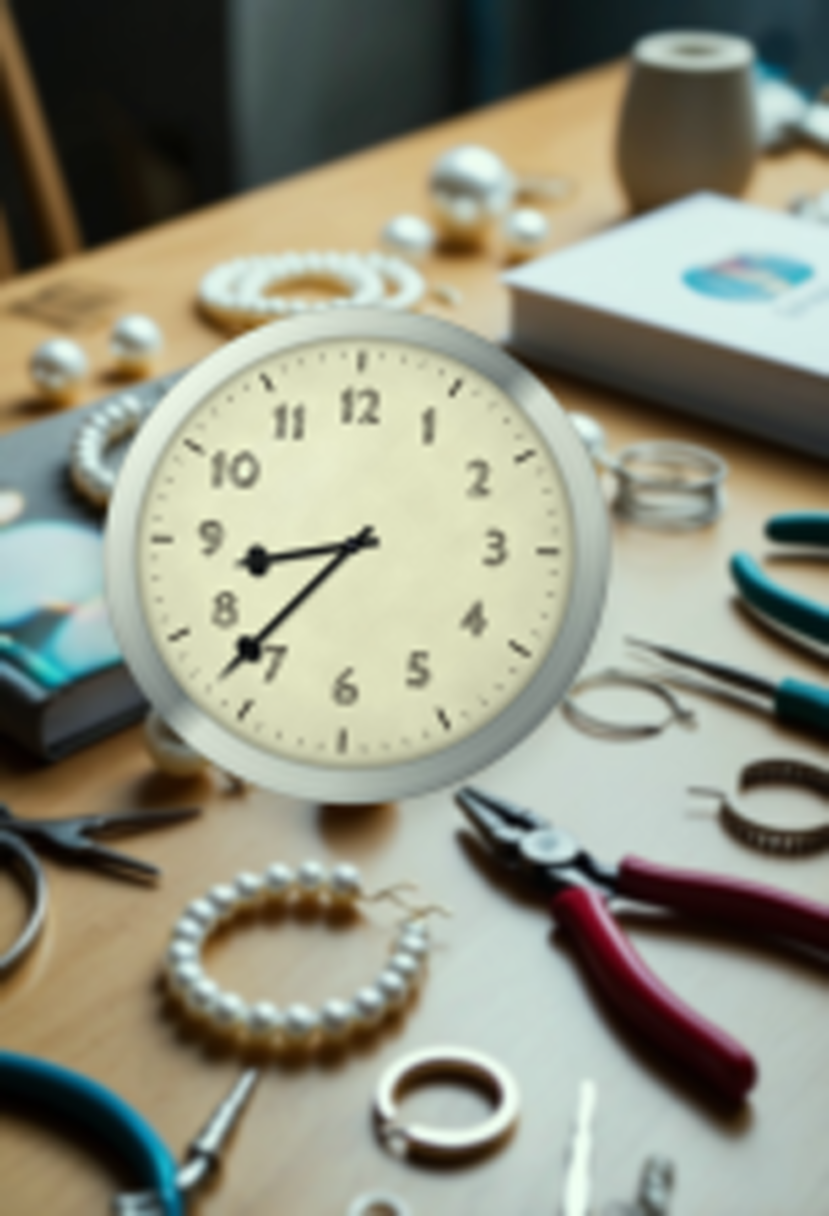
8:37
